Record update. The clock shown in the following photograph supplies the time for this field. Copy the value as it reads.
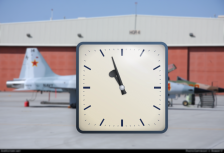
10:57
